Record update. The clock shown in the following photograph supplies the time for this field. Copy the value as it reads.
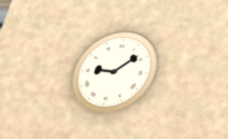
9:08
